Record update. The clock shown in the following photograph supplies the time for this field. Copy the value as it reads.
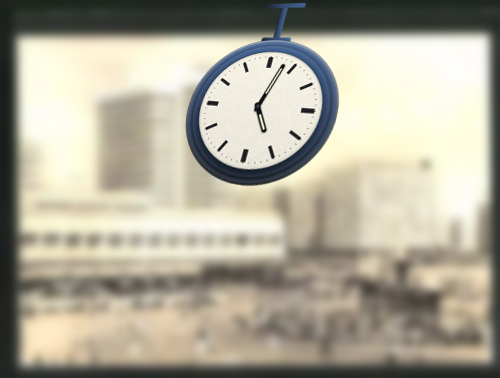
5:03
